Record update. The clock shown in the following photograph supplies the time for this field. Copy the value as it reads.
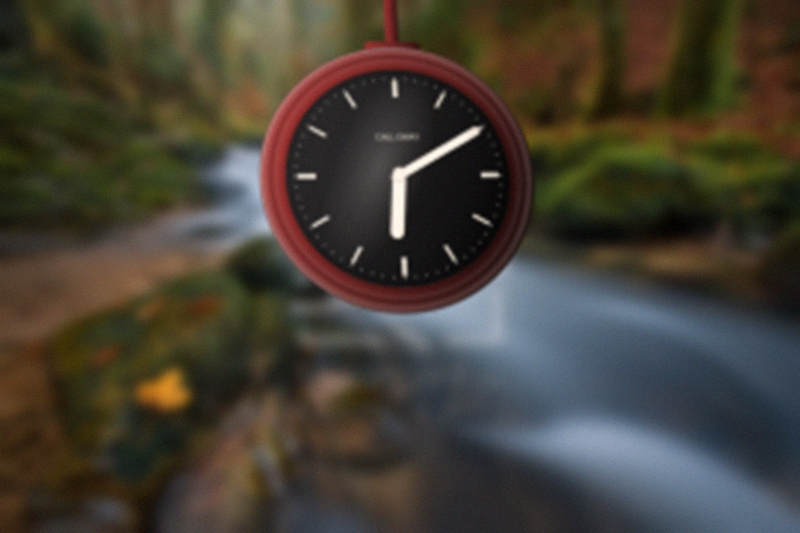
6:10
